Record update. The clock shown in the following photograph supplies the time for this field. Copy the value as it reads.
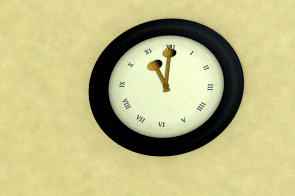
11:00
